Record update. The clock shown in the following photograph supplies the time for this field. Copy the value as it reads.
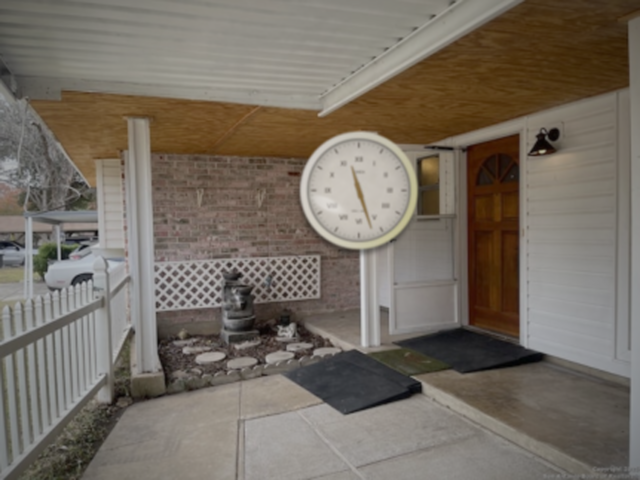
11:27
